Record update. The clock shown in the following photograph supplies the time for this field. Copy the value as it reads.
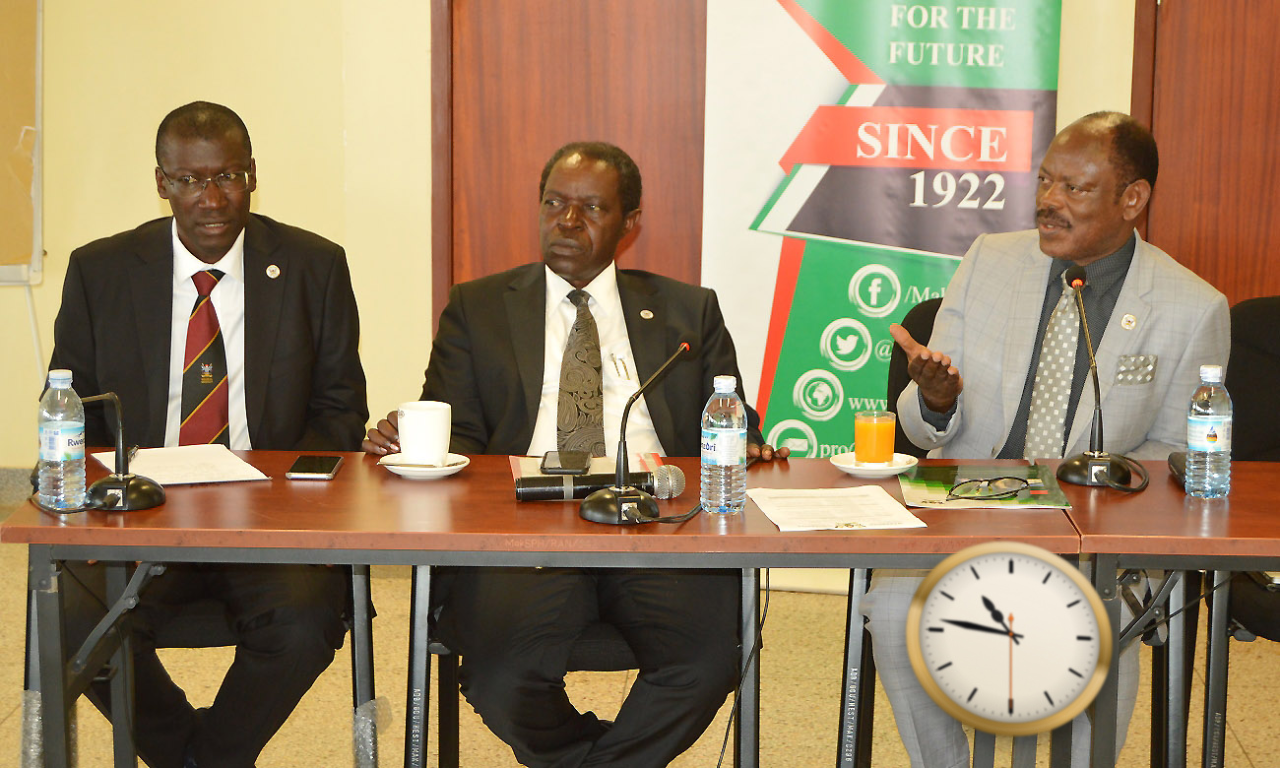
10:46:30
